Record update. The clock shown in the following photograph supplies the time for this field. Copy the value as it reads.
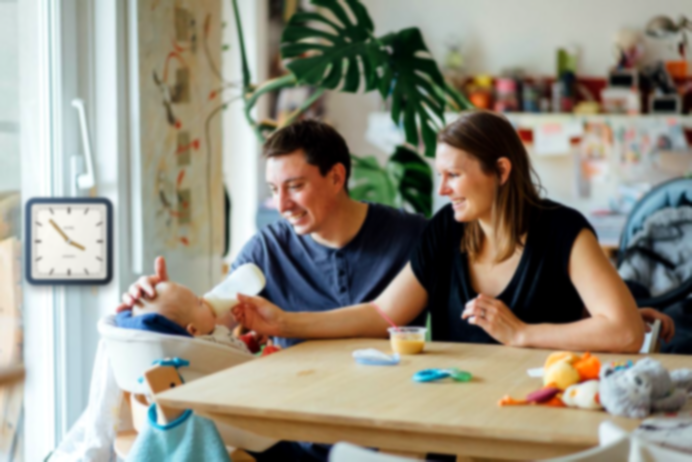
3:53
